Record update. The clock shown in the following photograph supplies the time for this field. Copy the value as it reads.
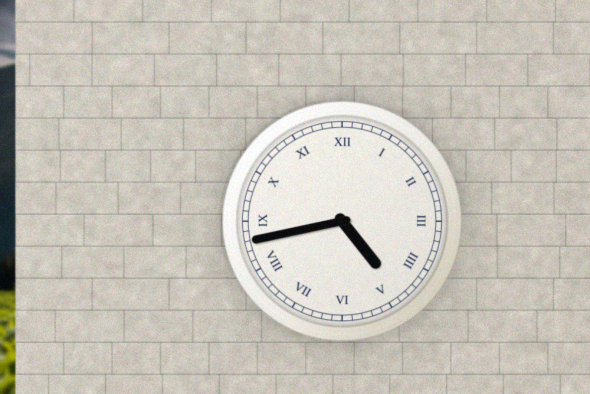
4:43
